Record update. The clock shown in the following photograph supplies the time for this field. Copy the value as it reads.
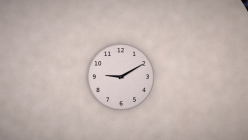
9:10
